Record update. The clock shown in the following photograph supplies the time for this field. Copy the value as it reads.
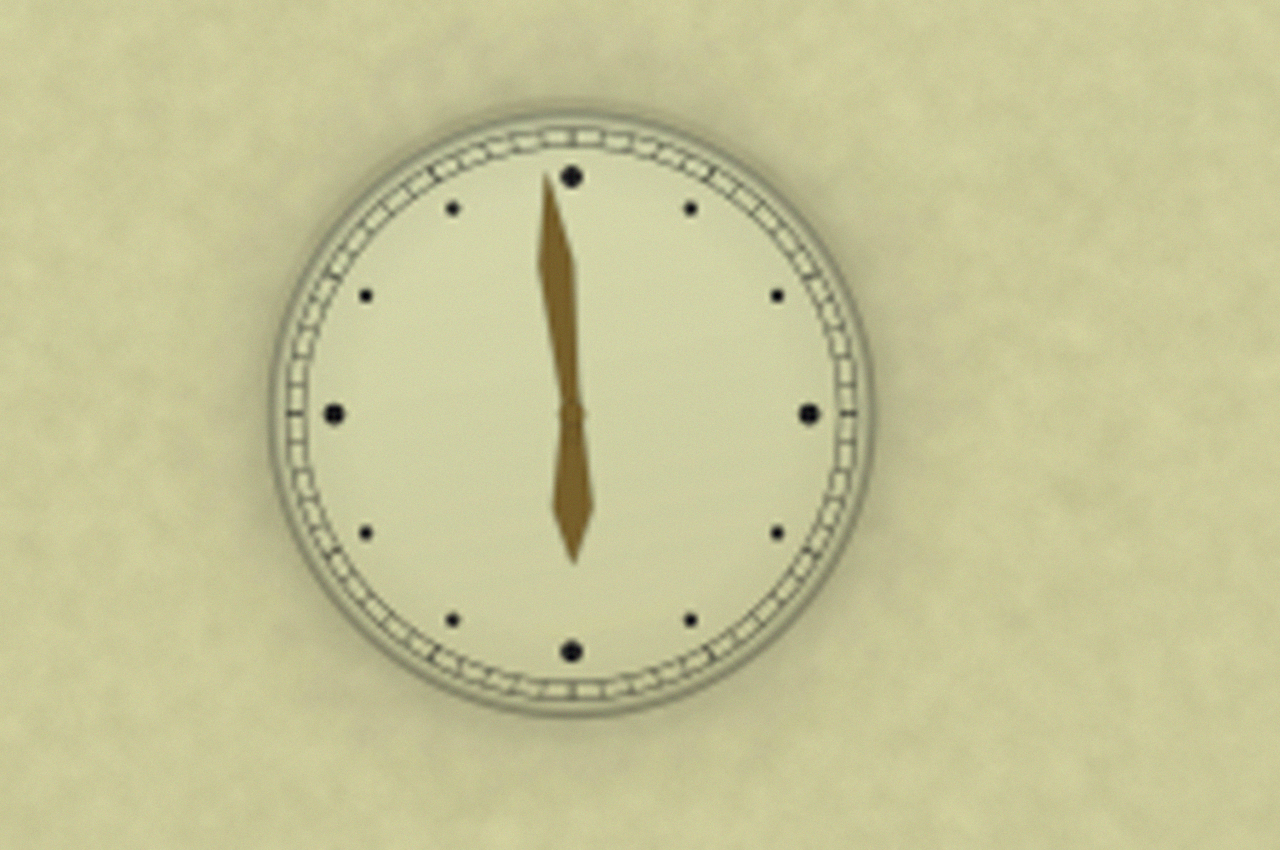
5:59
